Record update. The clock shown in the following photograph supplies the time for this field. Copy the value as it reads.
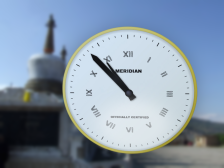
10:53
